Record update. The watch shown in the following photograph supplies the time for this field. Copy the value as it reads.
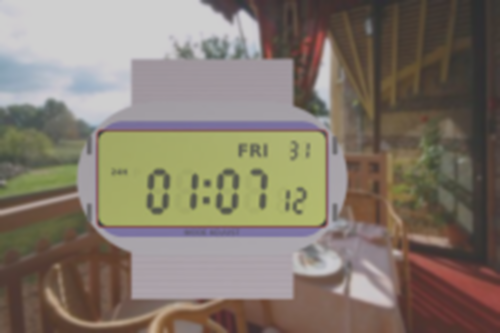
1:07:12
